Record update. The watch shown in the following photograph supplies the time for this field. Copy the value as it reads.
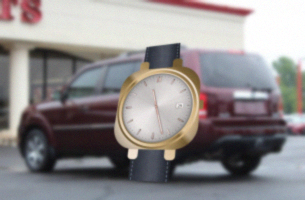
11:27
